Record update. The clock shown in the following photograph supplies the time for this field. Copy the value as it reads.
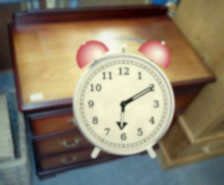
6:10
